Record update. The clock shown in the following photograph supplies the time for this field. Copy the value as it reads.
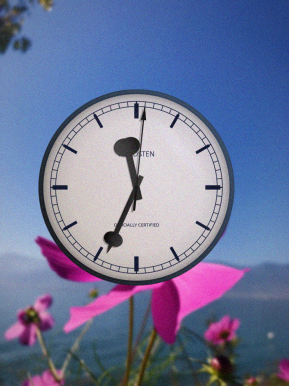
11:34:01
